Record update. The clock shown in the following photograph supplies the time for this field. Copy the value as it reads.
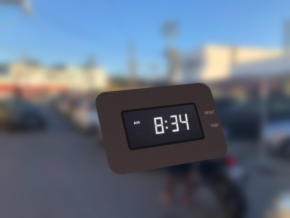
8:34
